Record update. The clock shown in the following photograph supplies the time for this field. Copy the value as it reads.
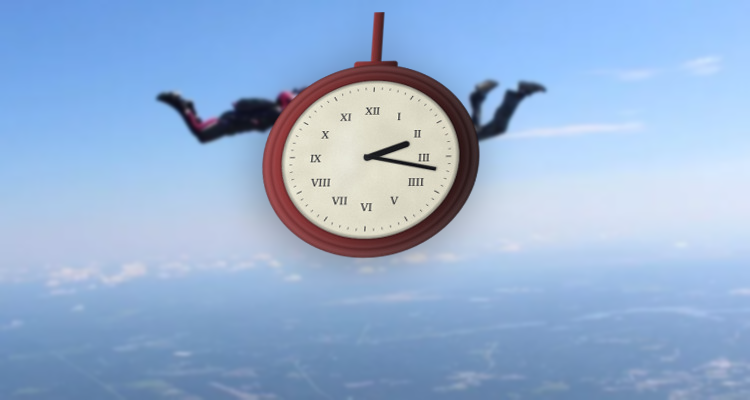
2:17
